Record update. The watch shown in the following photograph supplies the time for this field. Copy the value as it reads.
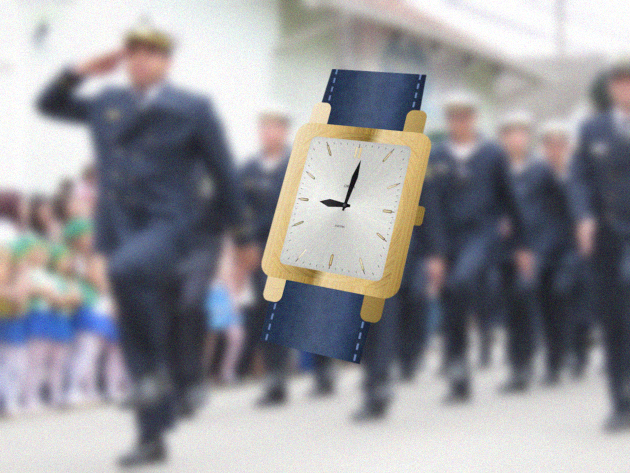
9:01
